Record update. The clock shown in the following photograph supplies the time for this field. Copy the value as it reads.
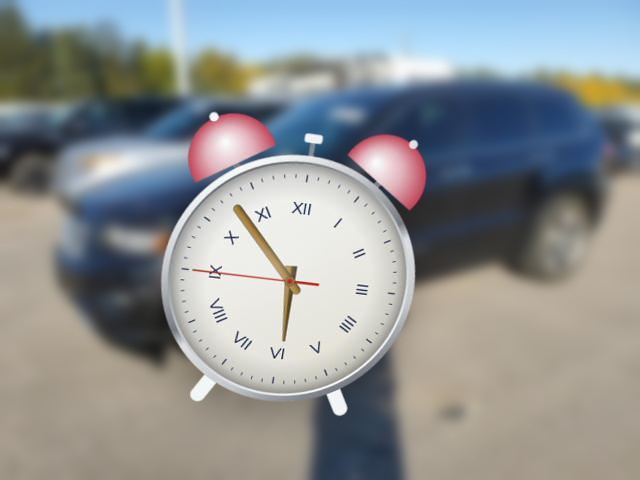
5:52:45
